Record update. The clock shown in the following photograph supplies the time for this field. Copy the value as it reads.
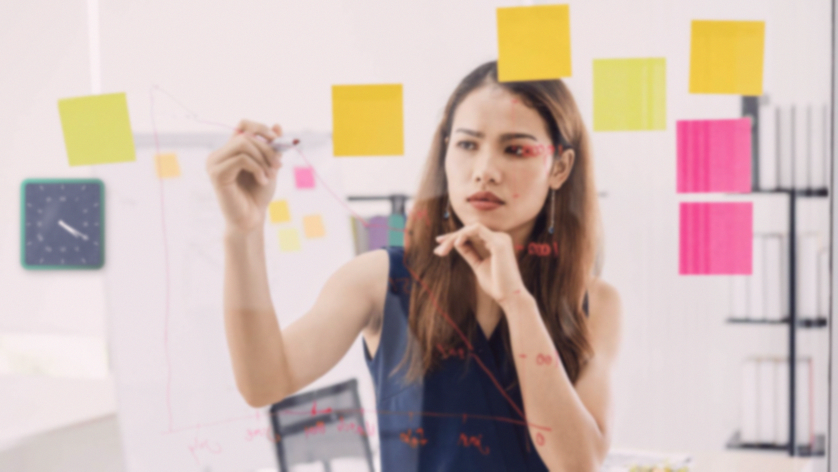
4:20
